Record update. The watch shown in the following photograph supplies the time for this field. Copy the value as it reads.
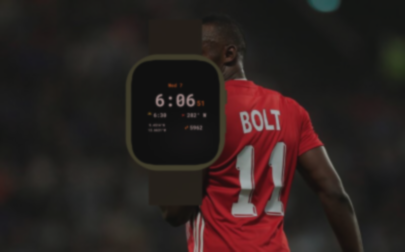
6:06
